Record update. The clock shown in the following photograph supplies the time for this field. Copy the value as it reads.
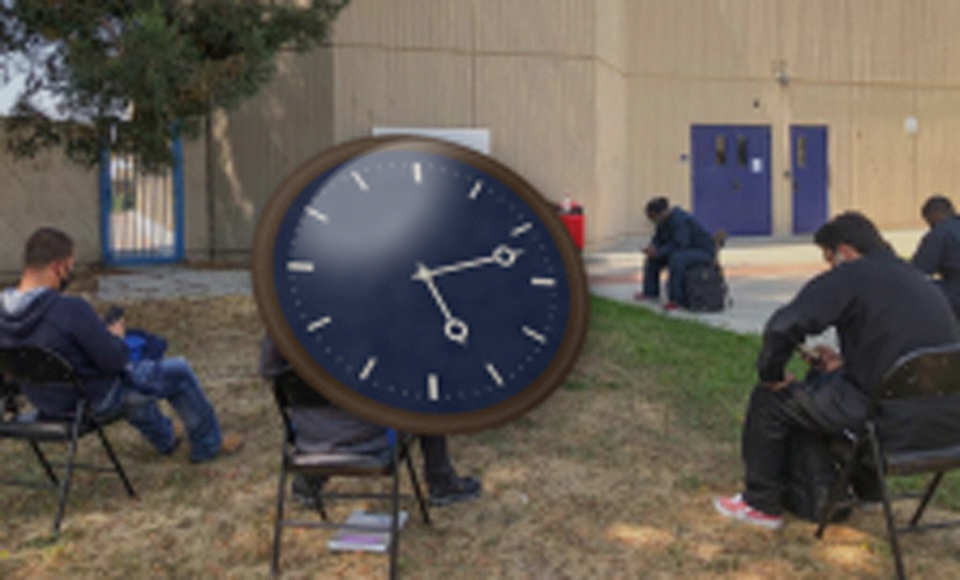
5:12
